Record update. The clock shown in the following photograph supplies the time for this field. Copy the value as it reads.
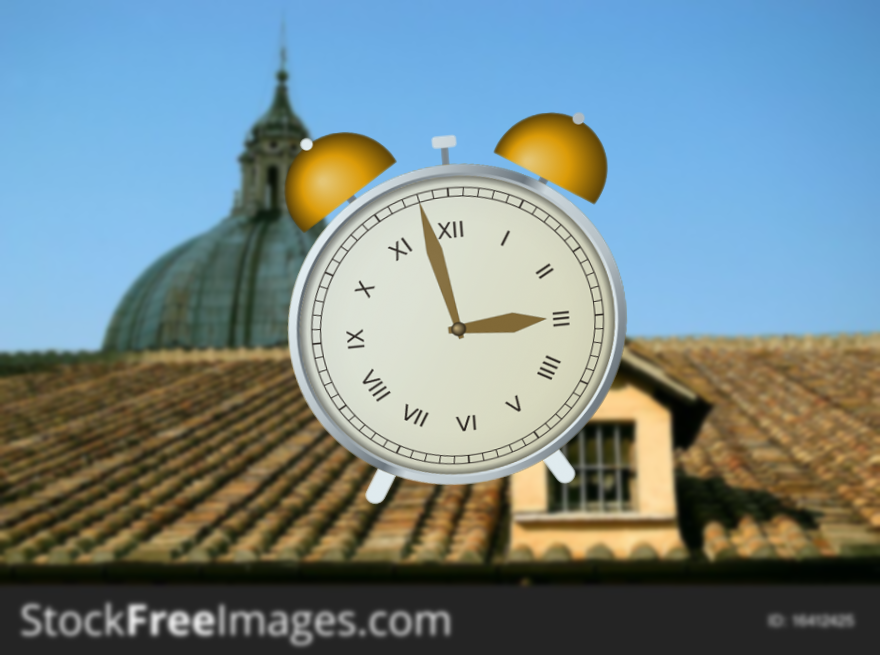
2:58
